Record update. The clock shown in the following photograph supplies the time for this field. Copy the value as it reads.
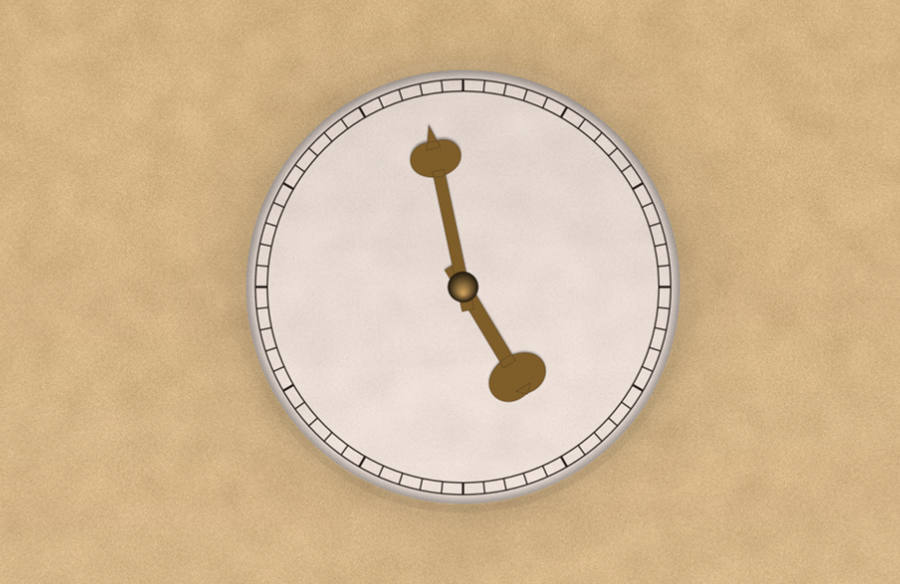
4:58
